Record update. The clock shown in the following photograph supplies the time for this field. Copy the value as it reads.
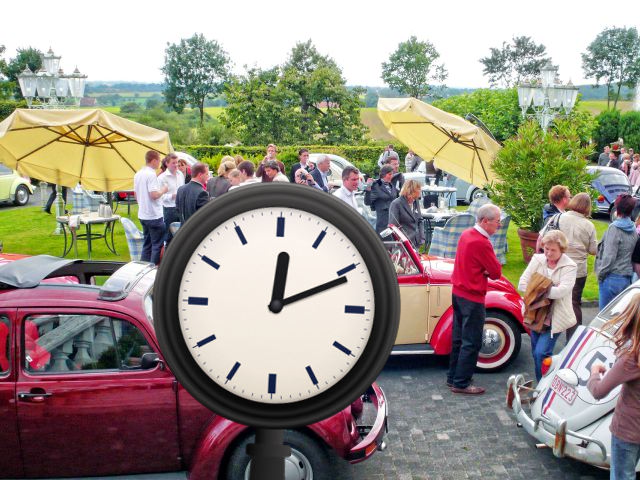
12:11
